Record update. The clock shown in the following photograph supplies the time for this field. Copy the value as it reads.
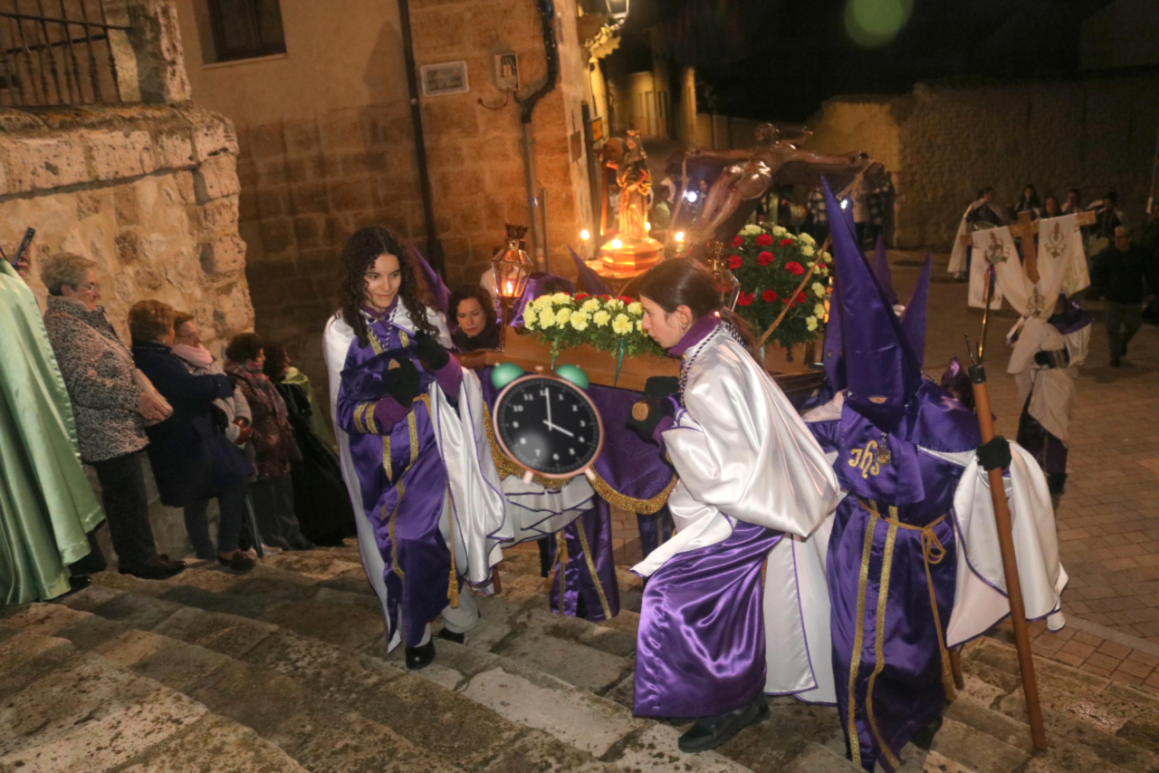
4:01
